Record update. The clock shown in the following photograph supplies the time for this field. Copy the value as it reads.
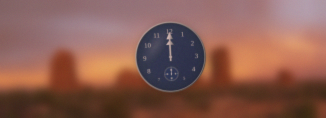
12:00
